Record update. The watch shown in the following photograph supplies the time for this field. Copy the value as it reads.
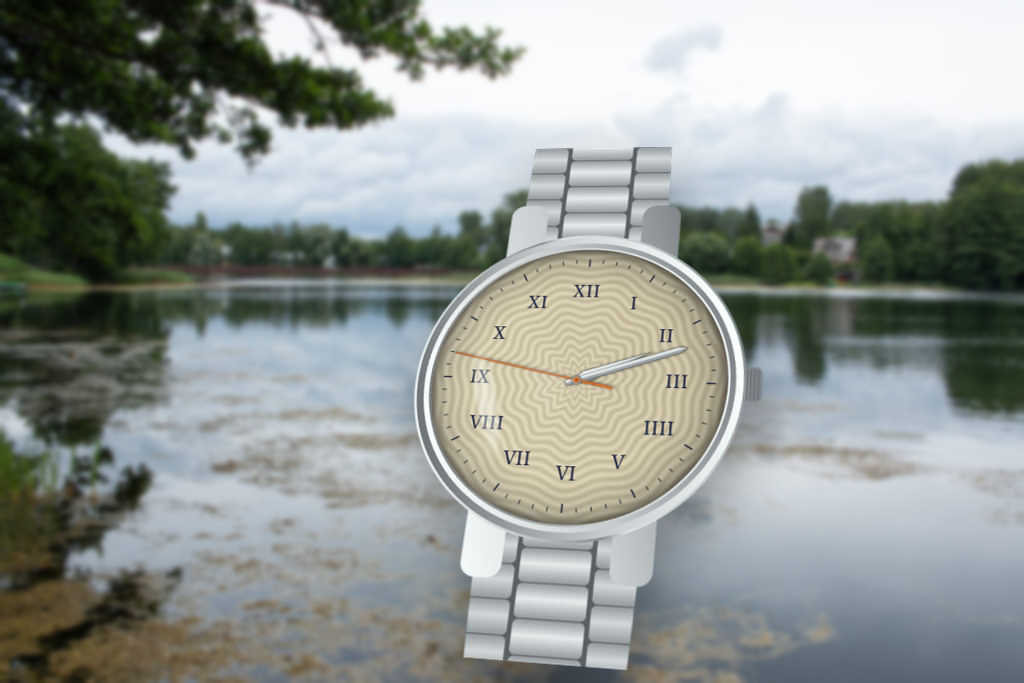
2:11:47
